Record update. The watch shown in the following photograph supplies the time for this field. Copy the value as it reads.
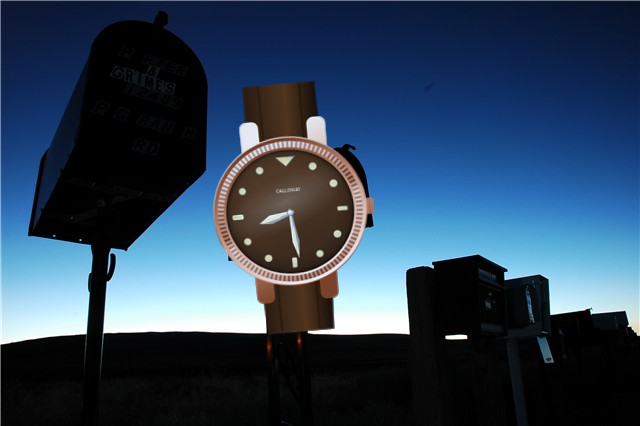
8:29
